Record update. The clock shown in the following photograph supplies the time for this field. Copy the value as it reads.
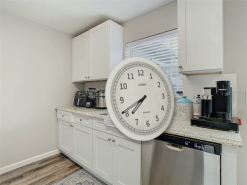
7:41
